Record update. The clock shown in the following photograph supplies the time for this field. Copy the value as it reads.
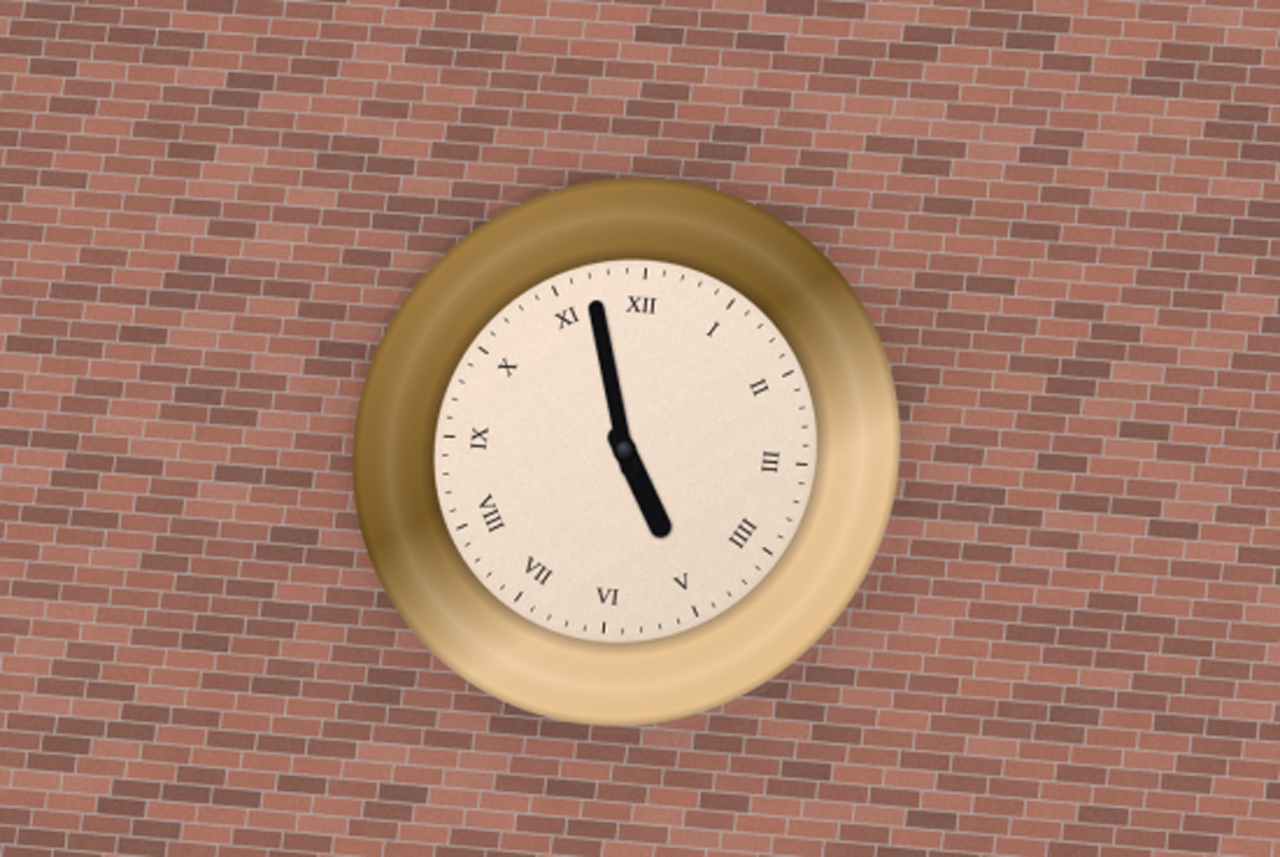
4:57
